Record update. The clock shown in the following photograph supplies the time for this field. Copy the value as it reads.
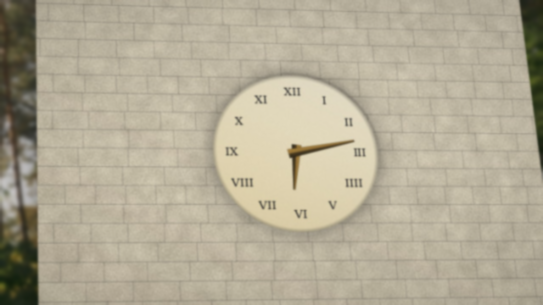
6:13
